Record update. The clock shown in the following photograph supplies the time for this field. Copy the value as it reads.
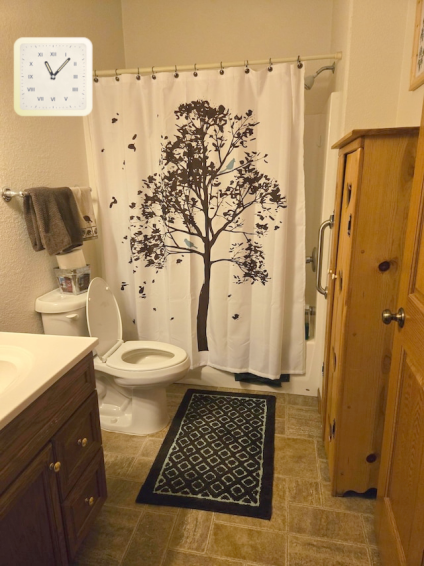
11:07
